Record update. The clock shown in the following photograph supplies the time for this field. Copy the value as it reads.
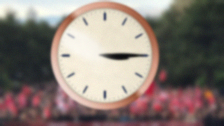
3:15
